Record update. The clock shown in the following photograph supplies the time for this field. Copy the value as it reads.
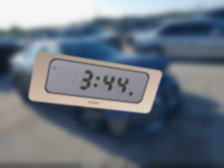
3:44
